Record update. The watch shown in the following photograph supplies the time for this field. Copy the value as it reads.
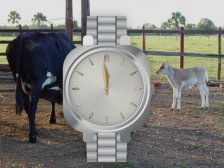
11:59
